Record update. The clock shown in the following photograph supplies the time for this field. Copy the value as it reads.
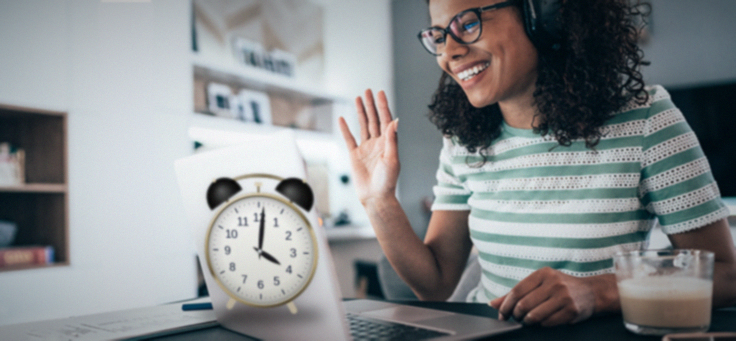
4:01
